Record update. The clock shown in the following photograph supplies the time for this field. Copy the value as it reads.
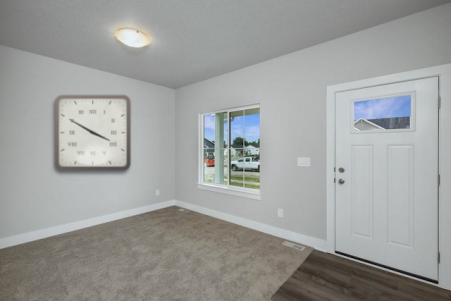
3:50
